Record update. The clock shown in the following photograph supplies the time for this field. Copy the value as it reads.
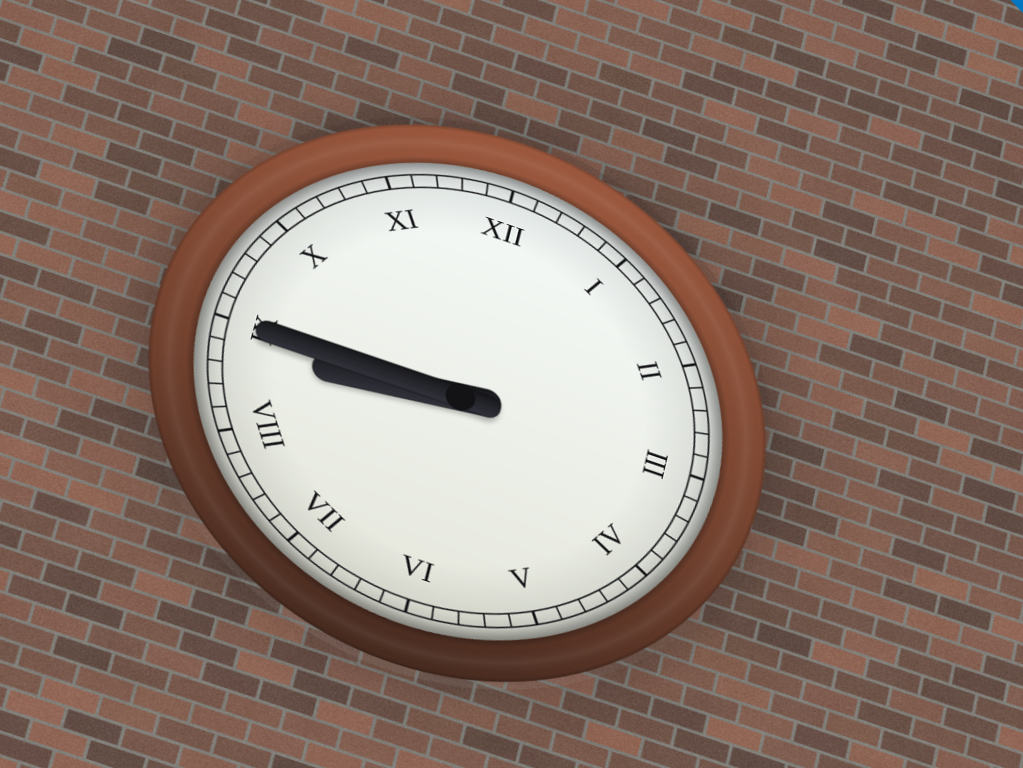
8:45
